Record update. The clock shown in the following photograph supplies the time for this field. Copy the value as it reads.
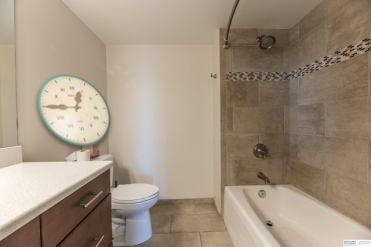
12:45
